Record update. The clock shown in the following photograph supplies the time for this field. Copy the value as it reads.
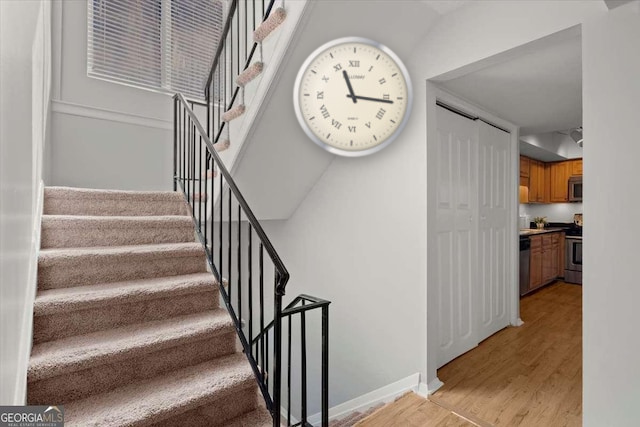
11:16
